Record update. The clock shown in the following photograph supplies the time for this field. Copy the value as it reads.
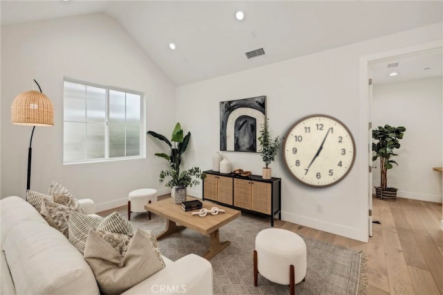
7:04
